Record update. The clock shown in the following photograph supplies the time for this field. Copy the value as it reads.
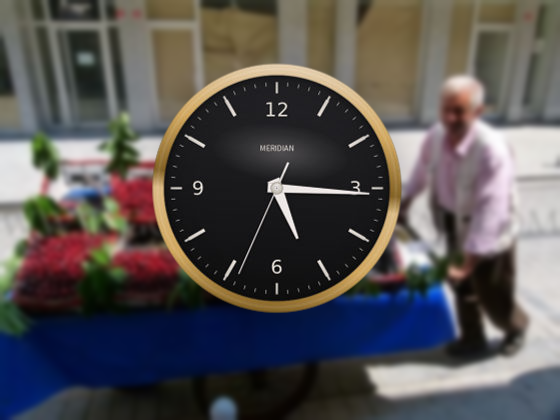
5:15:34
